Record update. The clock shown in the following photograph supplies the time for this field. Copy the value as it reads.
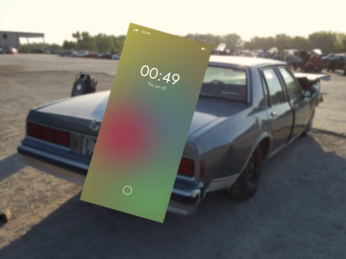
0:49
